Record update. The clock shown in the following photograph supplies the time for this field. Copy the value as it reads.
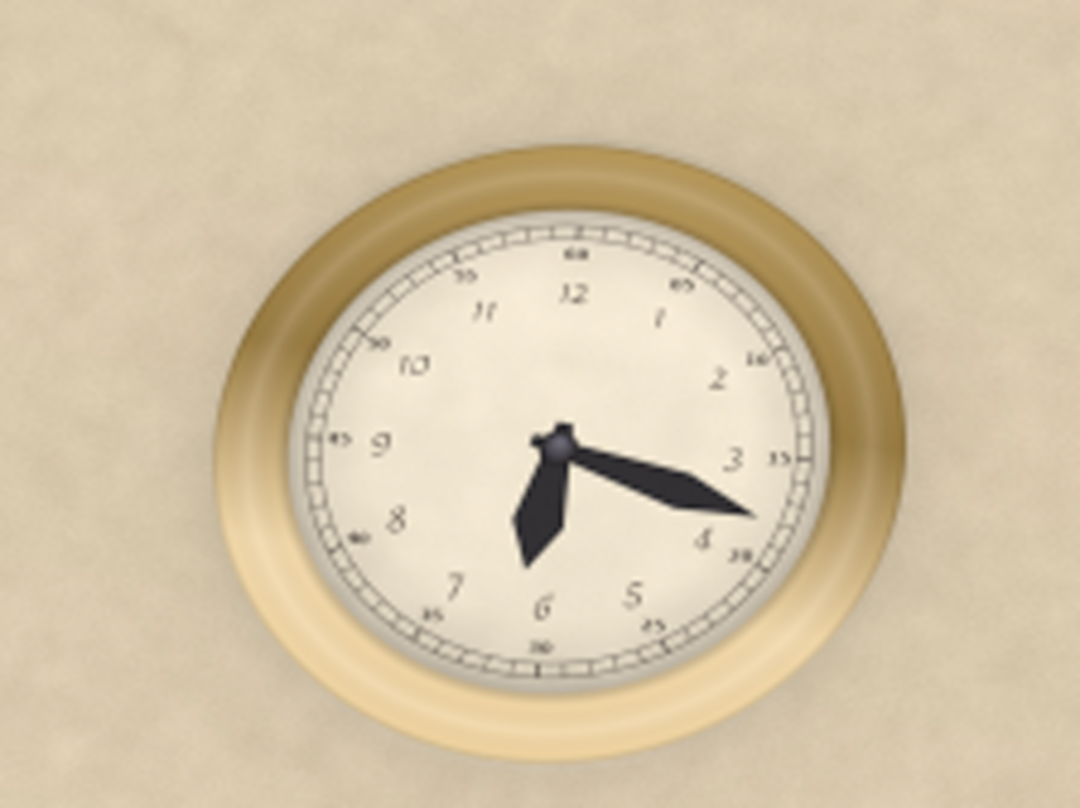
6:18
